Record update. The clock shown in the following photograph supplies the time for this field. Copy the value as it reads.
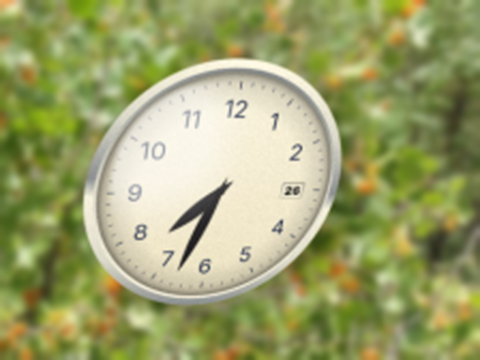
7:33
